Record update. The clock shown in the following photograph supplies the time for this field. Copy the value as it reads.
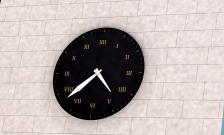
4:38
